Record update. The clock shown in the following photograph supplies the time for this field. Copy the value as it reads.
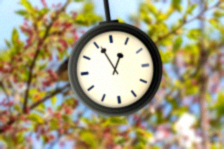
12:56
